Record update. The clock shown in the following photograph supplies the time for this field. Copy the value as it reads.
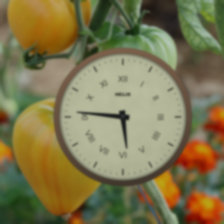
5:46
